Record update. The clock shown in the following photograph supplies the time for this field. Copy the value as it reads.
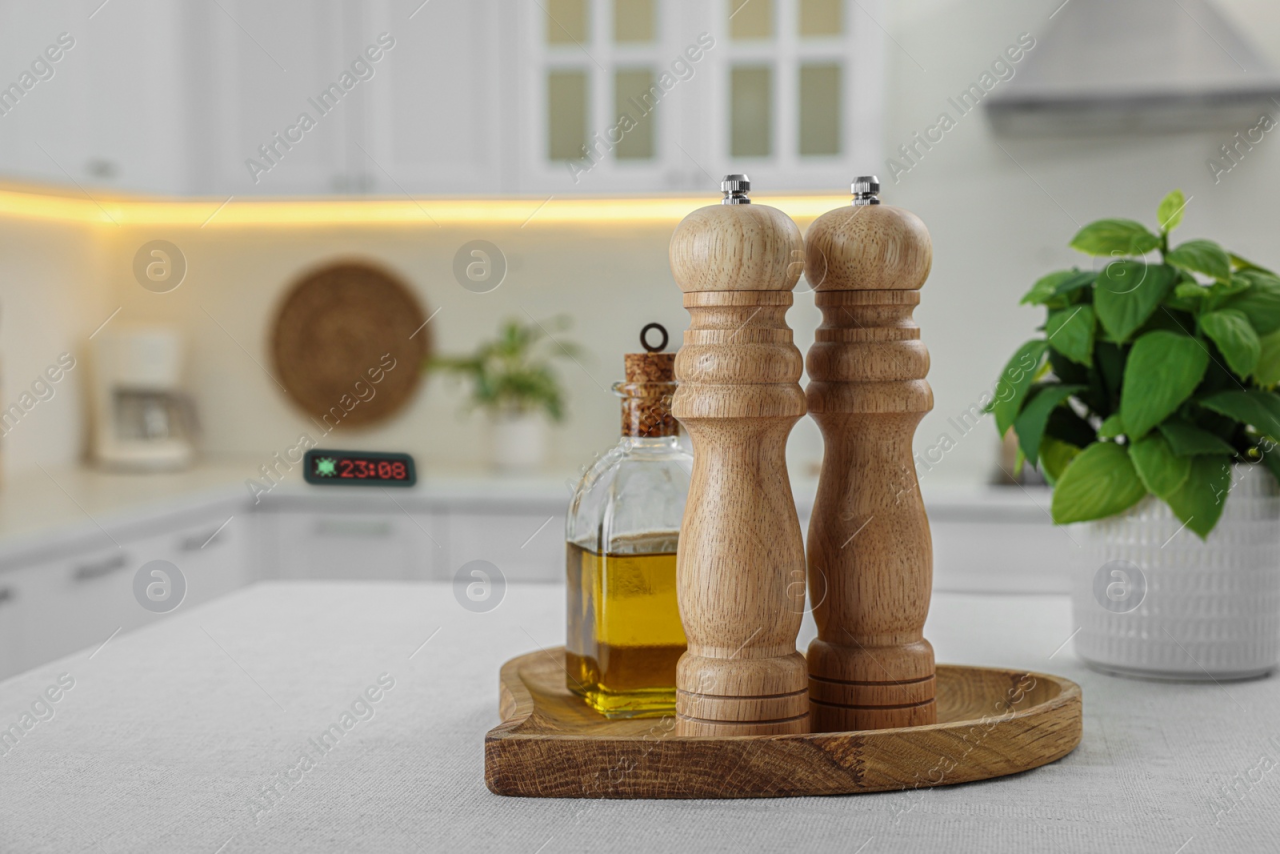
23:08
